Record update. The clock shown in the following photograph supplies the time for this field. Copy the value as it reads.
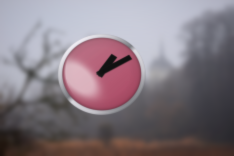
1:10
